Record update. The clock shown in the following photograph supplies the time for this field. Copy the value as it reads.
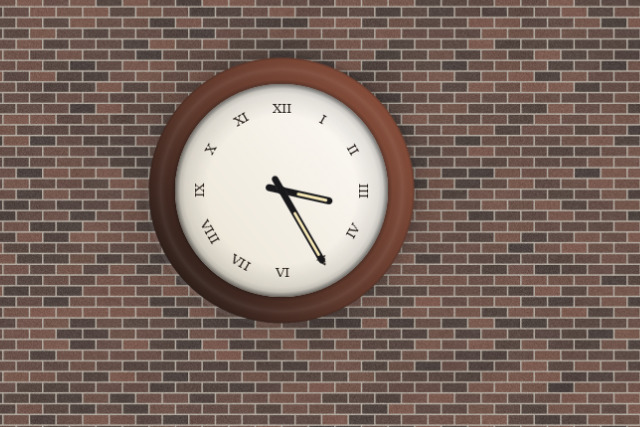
3:25
